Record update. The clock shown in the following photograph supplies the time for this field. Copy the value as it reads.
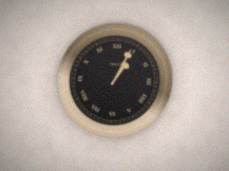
1:04
